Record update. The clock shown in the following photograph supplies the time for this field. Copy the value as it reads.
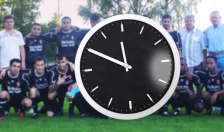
11:50
